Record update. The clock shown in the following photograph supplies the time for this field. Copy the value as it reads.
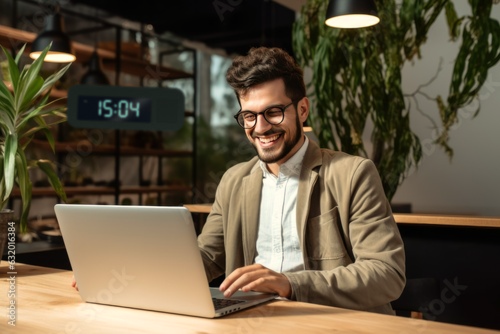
15:04
